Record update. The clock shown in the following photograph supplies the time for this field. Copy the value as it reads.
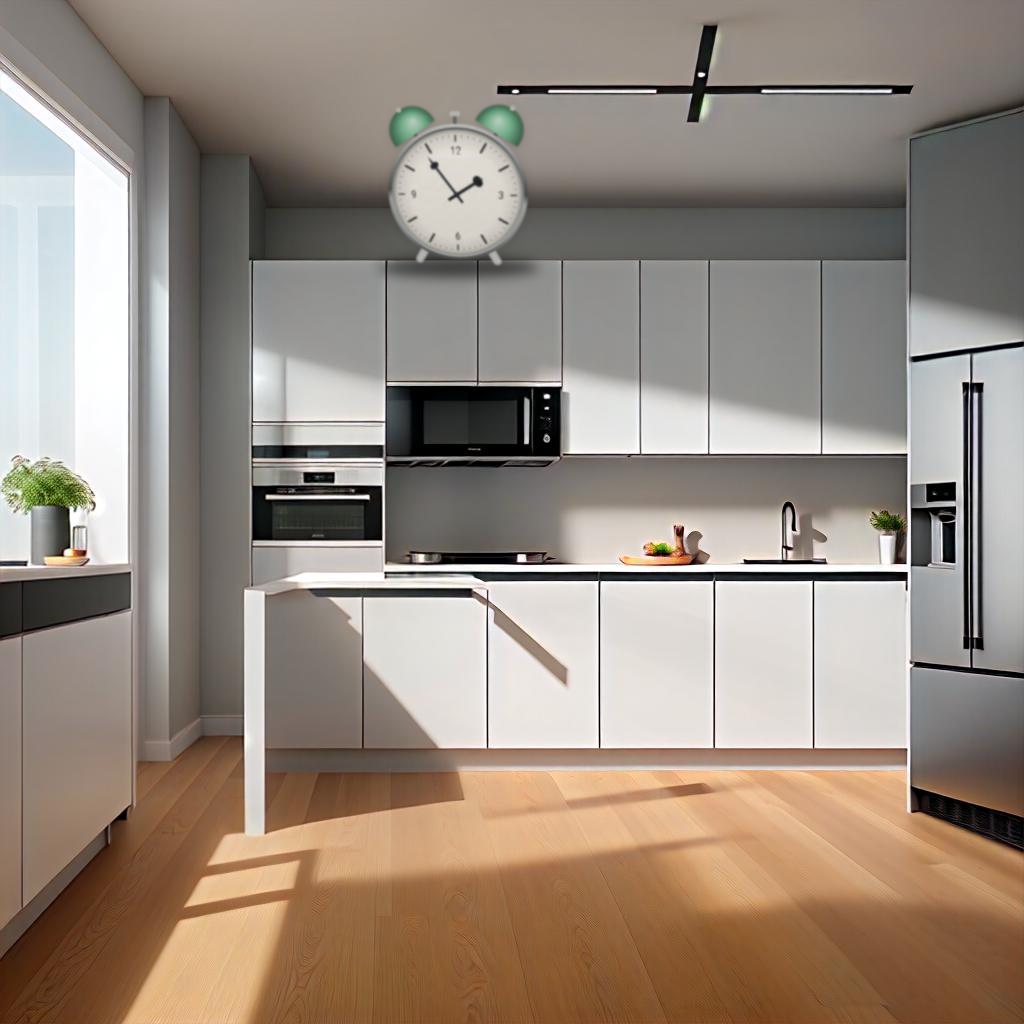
1:54
